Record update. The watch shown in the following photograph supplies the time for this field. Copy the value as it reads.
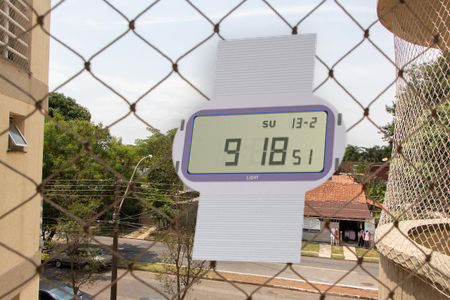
9:18:51
